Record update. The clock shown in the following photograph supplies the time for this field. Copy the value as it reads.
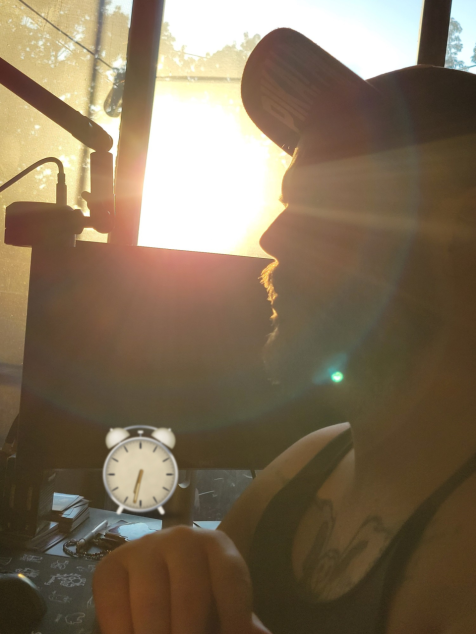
6:32
